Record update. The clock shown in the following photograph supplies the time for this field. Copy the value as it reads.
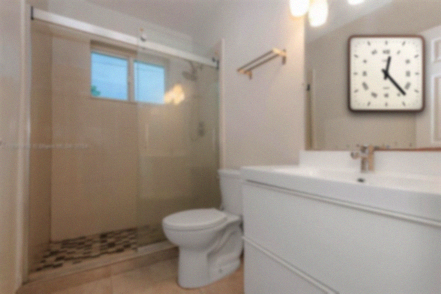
12:23
